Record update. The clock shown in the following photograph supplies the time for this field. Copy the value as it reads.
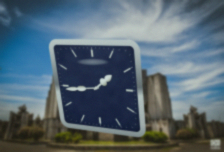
1:44
